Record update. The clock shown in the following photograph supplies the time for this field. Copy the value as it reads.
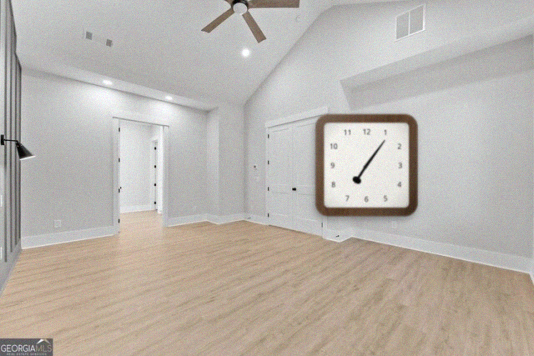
7:06
